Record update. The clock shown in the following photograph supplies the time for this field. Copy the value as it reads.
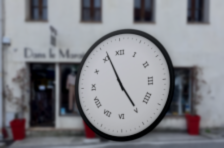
4:56
